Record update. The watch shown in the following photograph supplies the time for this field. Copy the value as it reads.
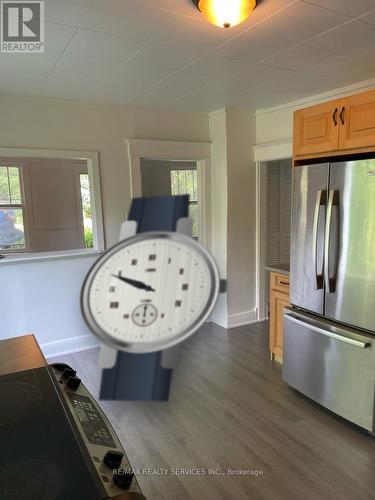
9:49
